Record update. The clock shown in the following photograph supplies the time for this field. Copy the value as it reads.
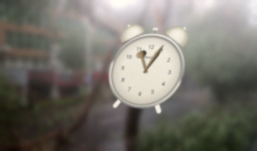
11:04
